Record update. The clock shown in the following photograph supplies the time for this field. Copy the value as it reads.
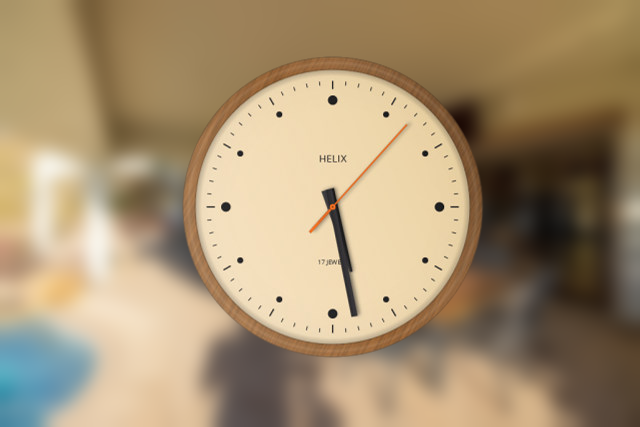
5:28:07
